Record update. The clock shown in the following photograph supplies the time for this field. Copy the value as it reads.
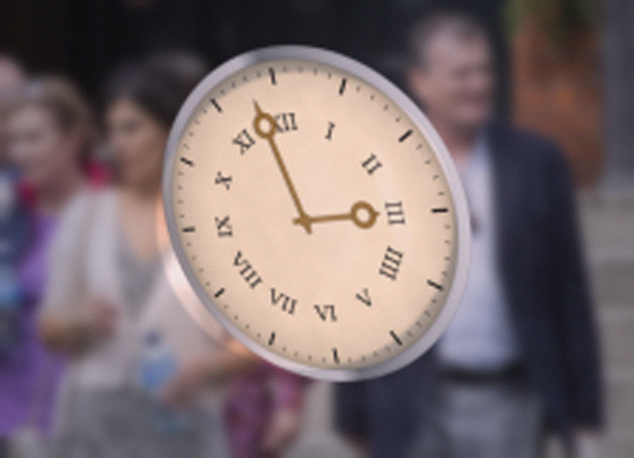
2:58
